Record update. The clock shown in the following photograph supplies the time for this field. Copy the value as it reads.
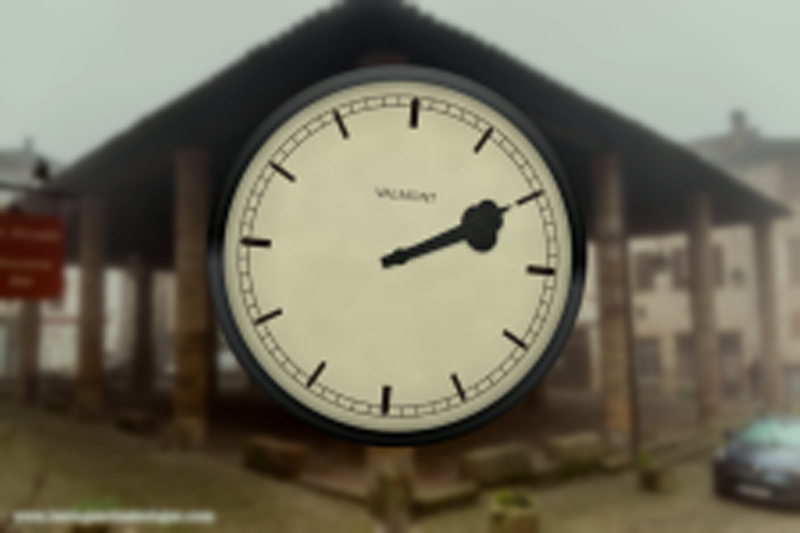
2:10
